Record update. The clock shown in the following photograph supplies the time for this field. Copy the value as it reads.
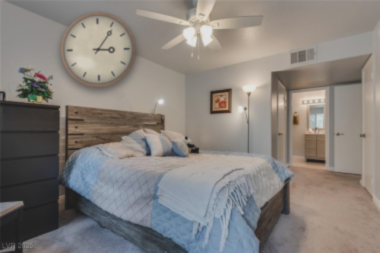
3:06
